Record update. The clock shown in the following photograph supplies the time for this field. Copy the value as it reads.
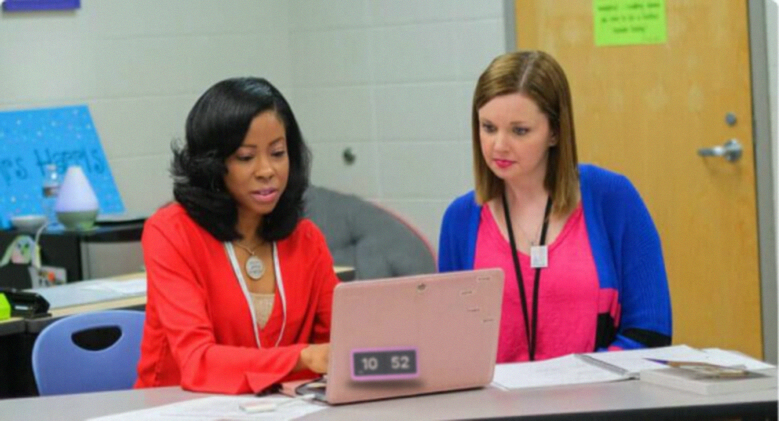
10:52
